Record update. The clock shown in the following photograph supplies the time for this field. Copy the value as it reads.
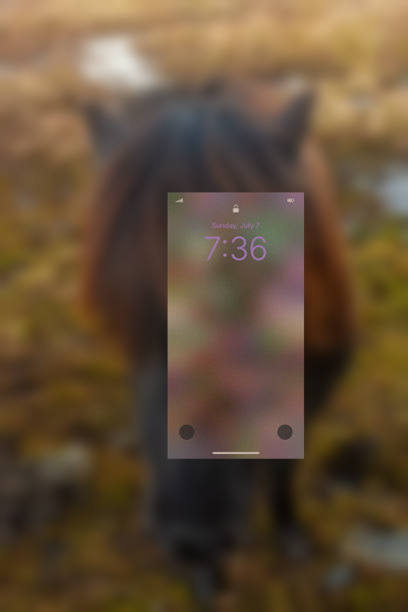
7:36
